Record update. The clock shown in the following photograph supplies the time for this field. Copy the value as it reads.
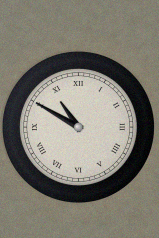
10:50
